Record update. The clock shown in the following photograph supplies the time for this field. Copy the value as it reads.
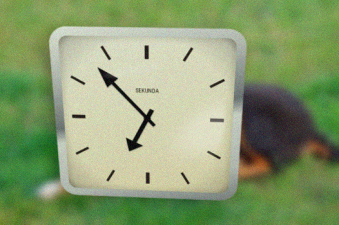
6:53
